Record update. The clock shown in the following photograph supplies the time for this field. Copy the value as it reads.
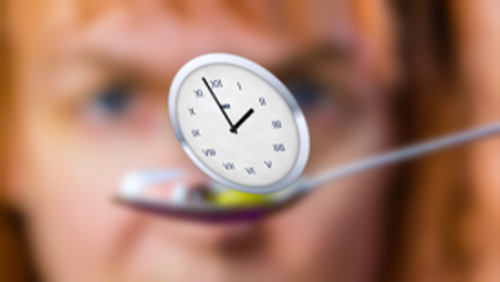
1:58
